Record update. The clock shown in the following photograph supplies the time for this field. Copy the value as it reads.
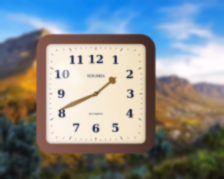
1:41
